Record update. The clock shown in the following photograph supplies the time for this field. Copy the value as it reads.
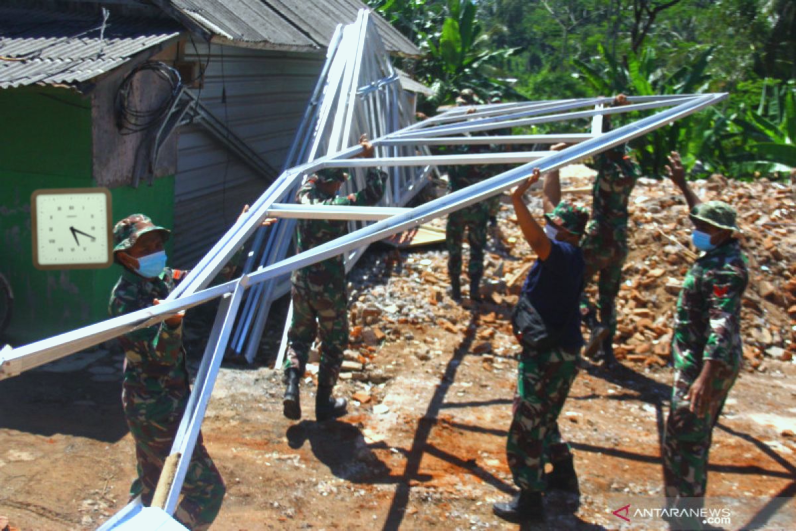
5:19
